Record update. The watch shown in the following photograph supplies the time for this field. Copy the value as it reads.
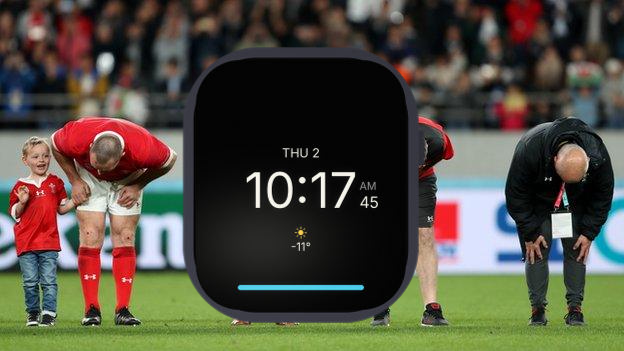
10:17:45
